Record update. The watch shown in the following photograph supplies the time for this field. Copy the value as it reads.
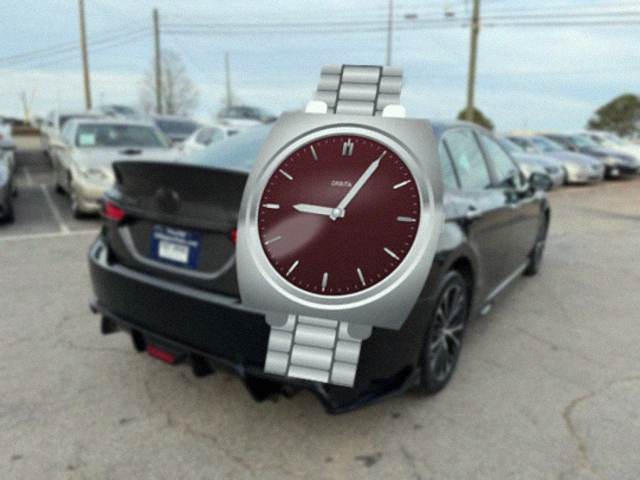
9:05
